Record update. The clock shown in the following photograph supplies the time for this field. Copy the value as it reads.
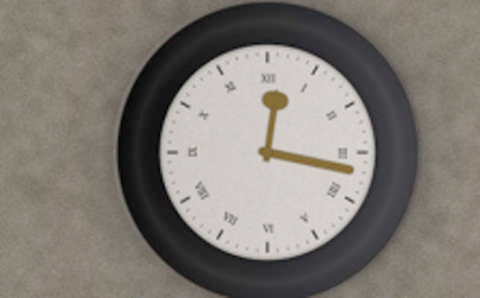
12:17
